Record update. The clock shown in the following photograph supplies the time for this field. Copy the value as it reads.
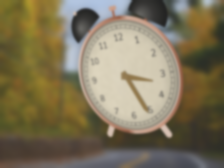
3:26
